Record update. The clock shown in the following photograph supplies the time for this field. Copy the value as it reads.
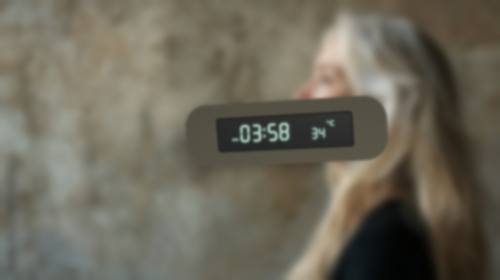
3:58
